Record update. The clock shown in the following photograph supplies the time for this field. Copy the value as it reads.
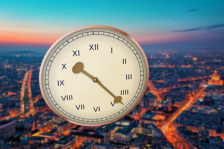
10:23
